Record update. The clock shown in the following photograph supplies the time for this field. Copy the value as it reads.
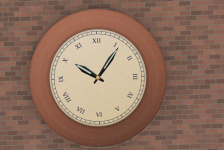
10:06
